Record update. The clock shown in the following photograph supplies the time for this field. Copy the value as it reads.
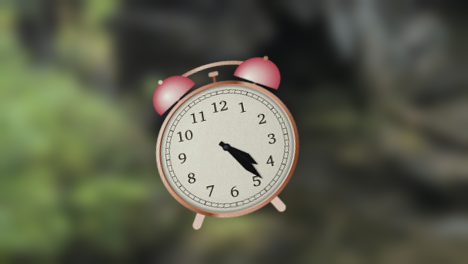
4:24
